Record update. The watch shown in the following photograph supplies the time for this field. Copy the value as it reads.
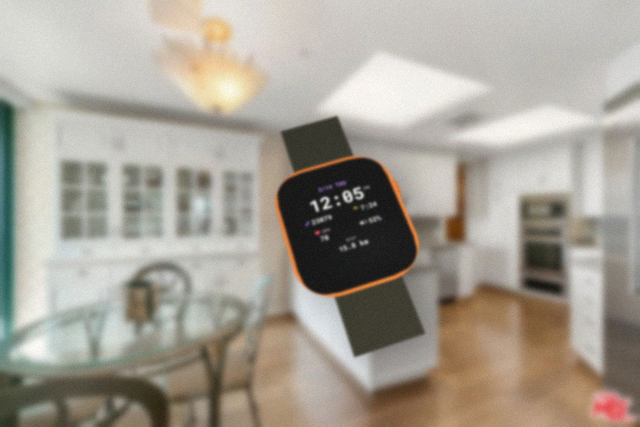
12:05
